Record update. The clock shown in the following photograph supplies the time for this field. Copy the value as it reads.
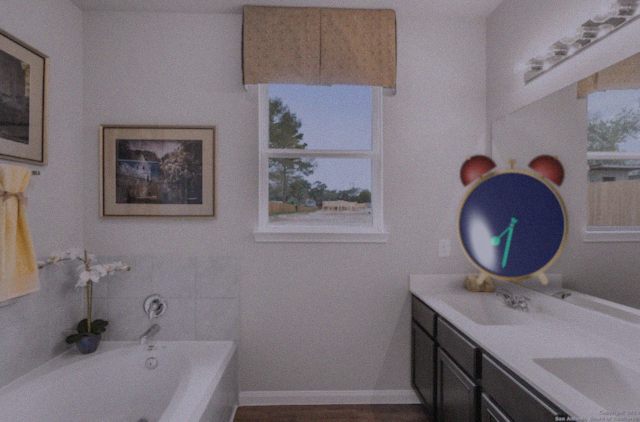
7:32
